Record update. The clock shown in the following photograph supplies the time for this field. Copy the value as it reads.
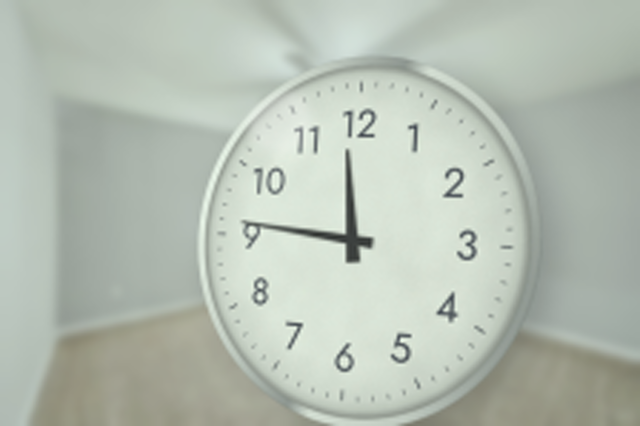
11:46
